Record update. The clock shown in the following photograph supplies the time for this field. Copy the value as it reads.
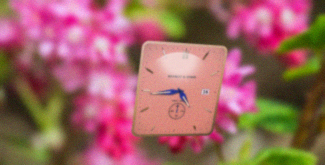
4:44
